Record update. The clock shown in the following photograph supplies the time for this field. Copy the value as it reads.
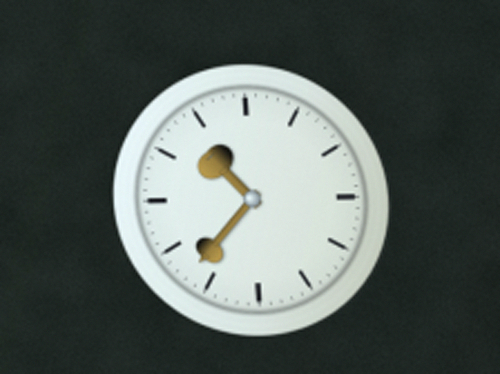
10:37
